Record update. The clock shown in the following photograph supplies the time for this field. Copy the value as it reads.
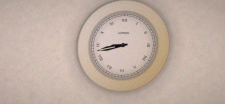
8:43
